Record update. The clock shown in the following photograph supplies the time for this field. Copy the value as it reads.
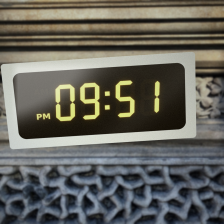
9:51
